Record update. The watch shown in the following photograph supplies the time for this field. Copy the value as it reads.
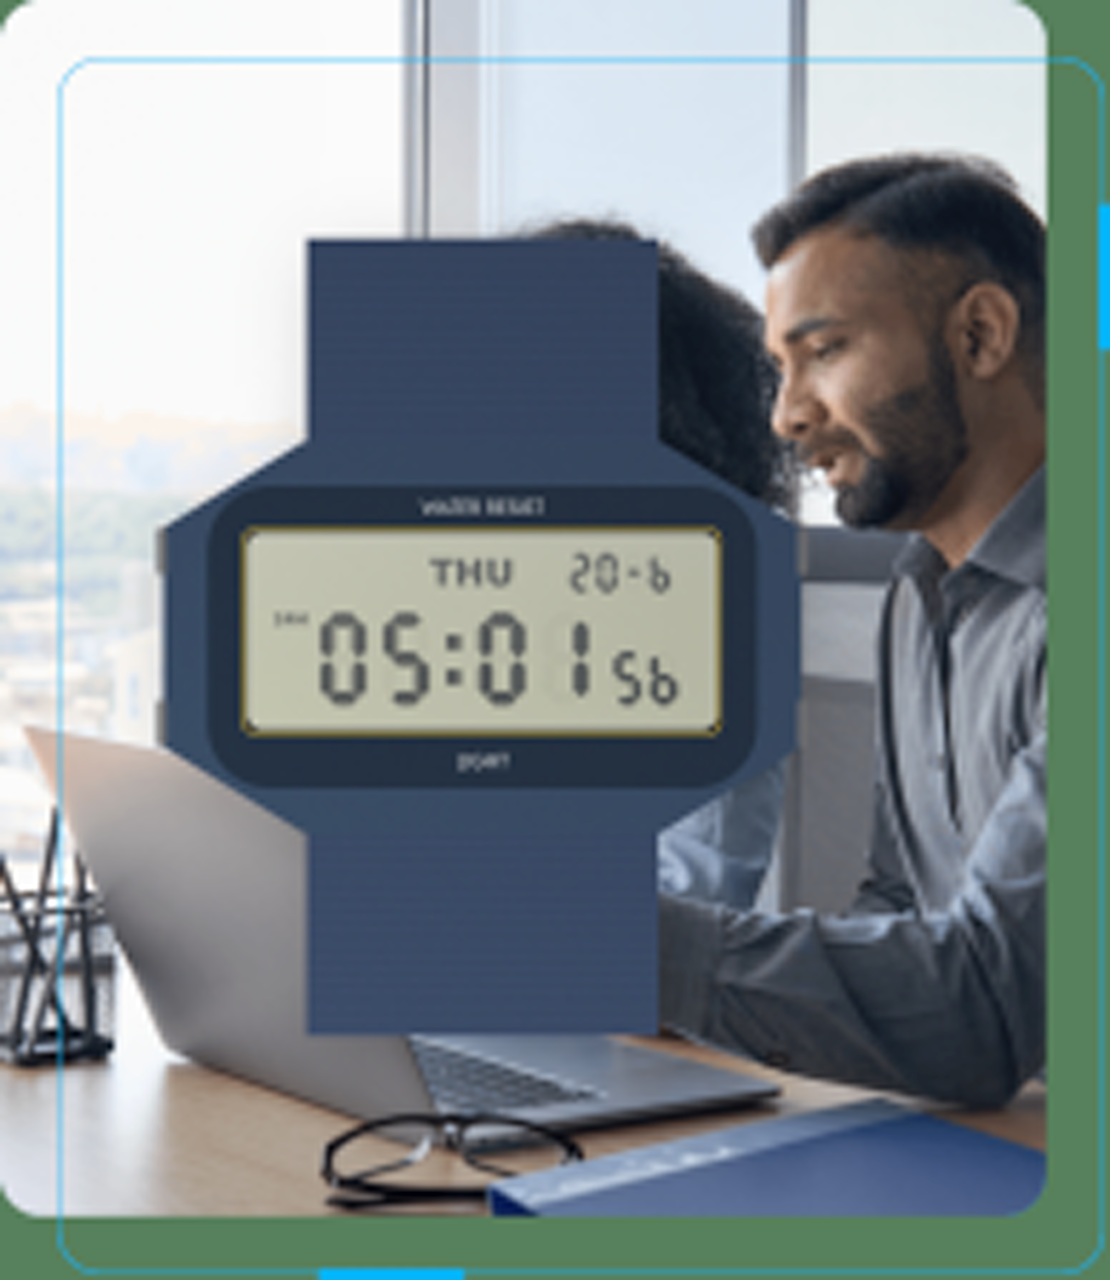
5:01:56
